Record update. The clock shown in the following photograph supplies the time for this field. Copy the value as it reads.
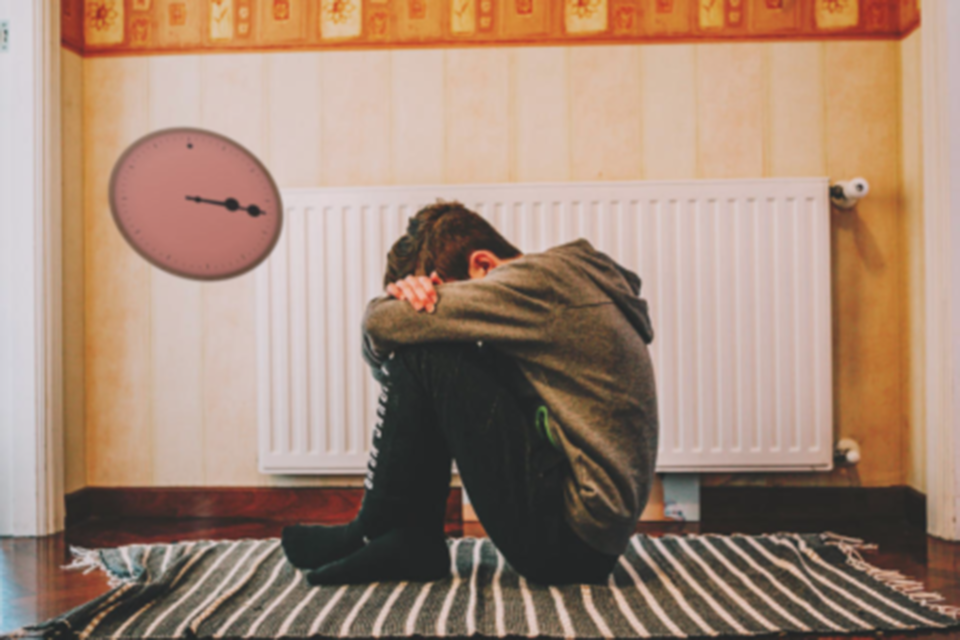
3:17
